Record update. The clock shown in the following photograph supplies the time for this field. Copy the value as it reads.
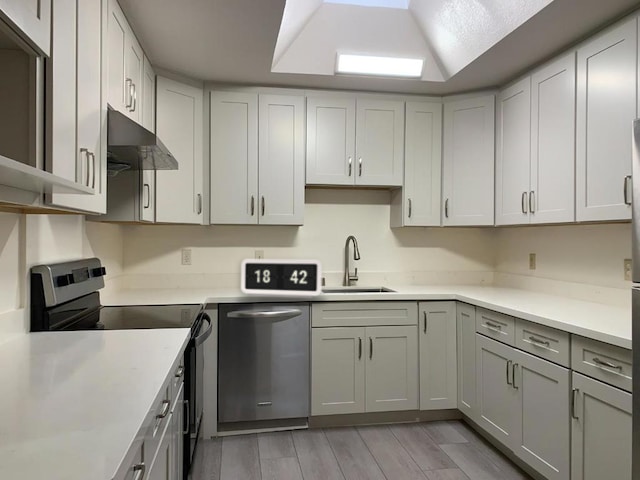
18:42
